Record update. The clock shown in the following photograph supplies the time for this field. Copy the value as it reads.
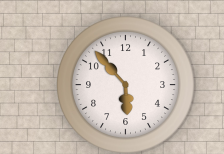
5:53
